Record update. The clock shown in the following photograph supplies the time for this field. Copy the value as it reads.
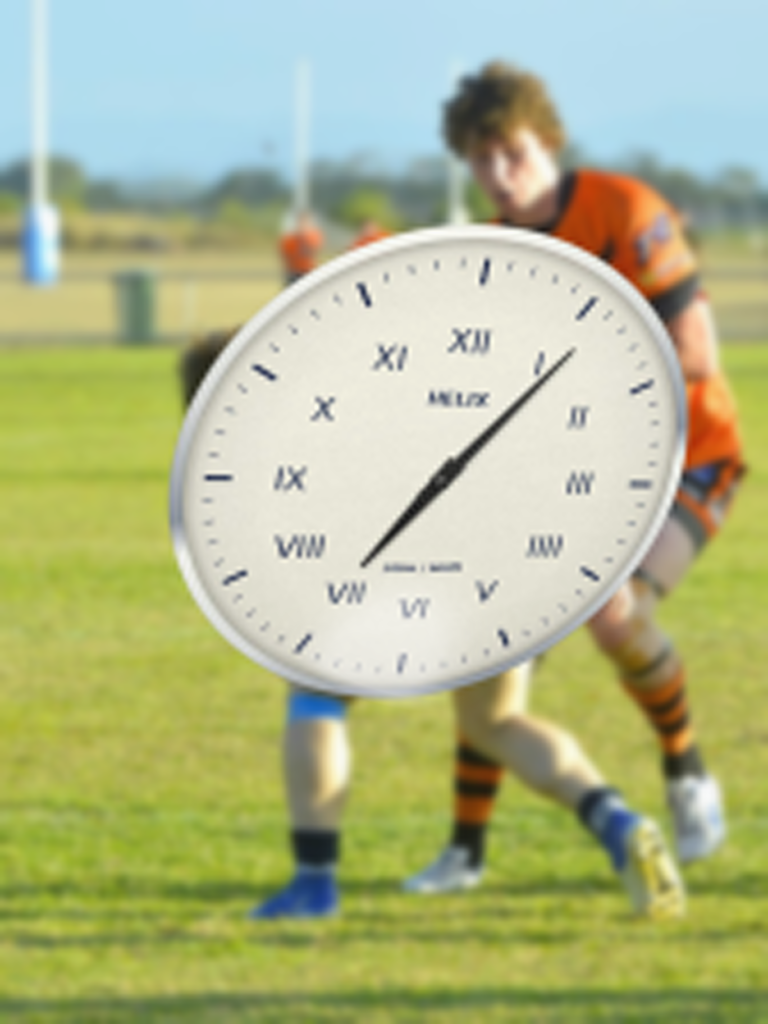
7:06
